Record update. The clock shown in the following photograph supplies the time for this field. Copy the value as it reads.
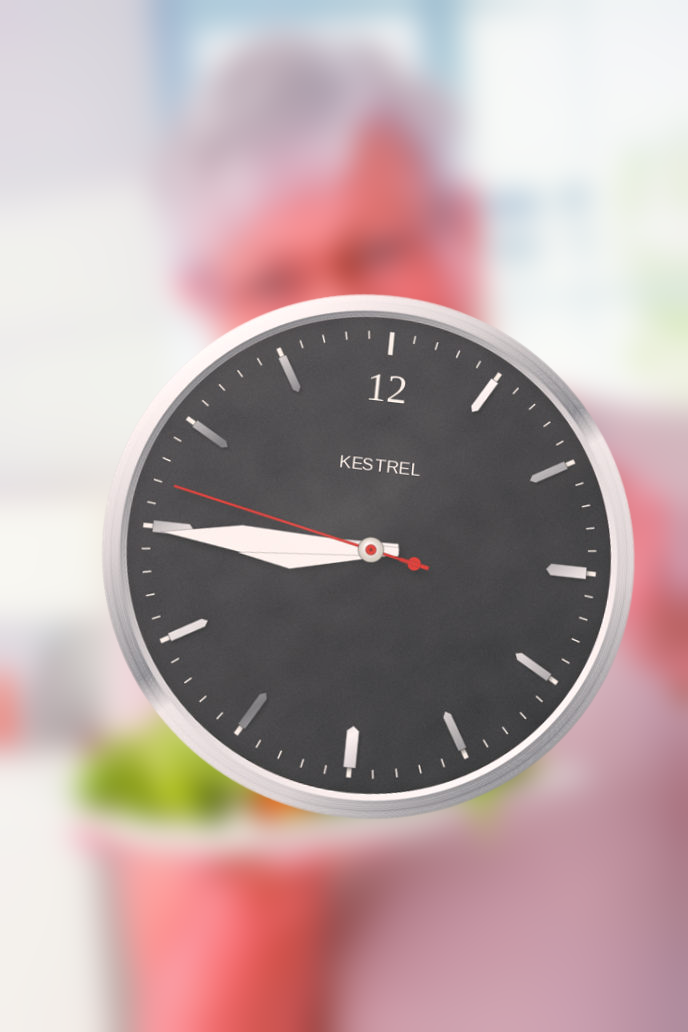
8:44:47
